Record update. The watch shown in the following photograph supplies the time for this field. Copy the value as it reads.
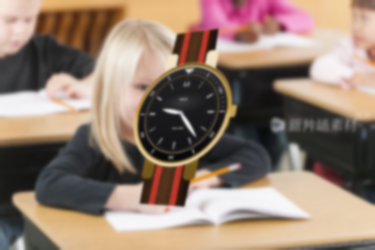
9:23
